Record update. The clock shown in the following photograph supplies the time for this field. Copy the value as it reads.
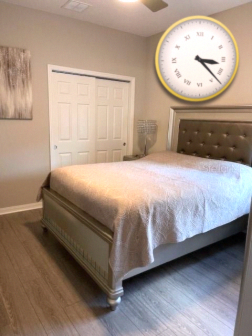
3:23
